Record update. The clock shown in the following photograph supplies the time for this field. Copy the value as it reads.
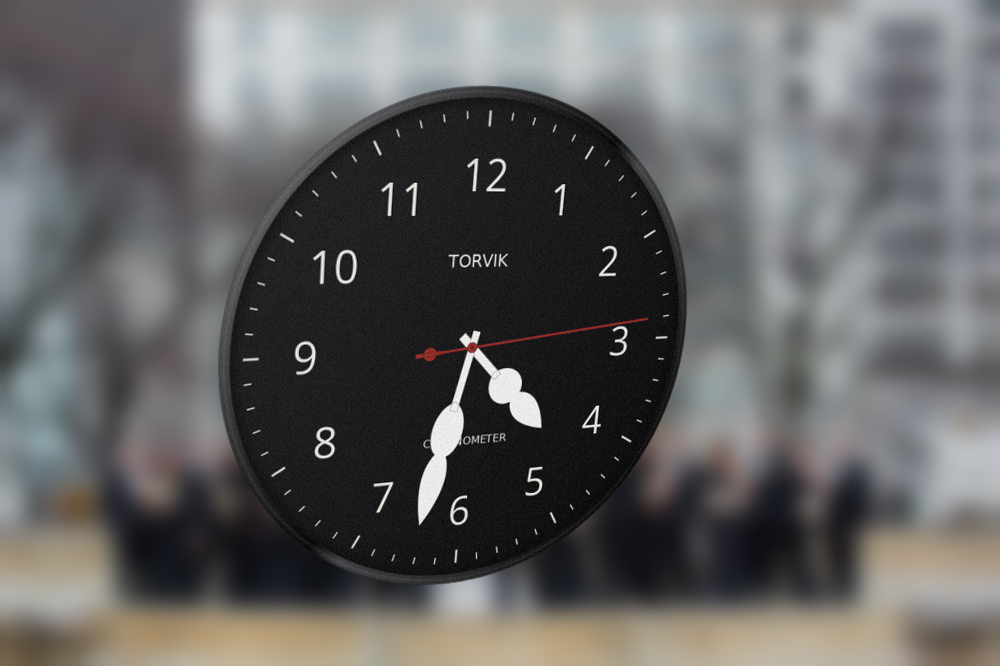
4:32:14
